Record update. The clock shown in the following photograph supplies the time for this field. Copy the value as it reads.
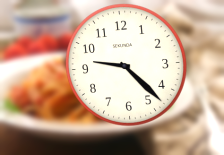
9:23
